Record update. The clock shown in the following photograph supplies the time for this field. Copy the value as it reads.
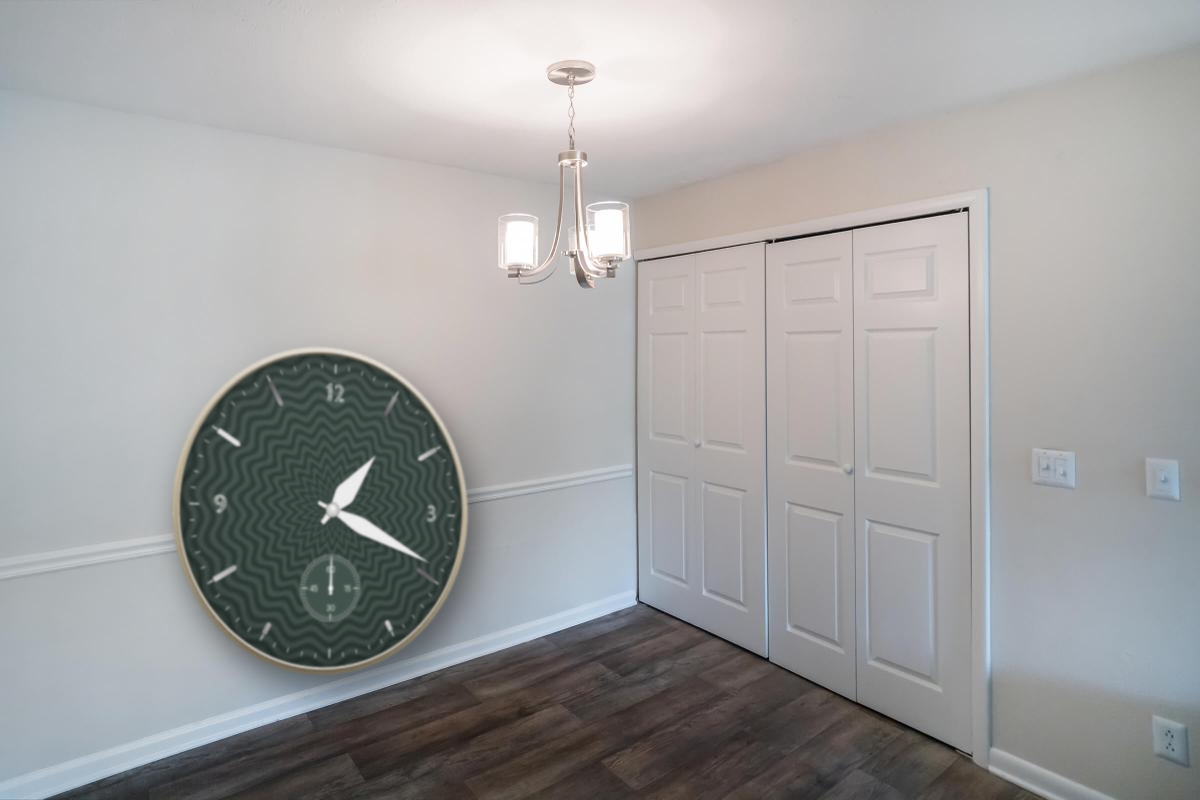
1:19
